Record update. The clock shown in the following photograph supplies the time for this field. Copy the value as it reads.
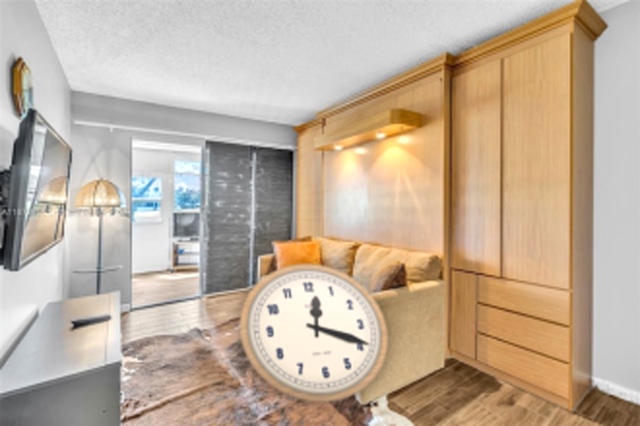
12:19
